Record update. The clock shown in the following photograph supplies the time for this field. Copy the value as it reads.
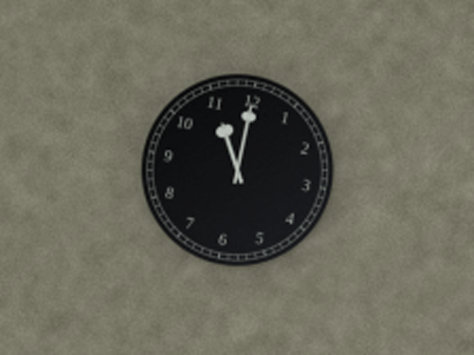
11:00
